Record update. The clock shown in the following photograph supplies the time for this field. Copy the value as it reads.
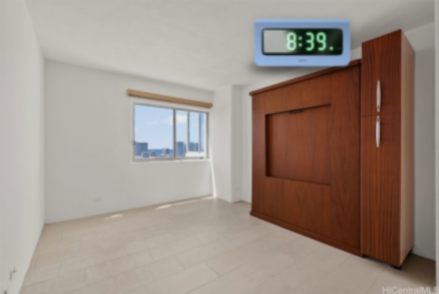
8:39
